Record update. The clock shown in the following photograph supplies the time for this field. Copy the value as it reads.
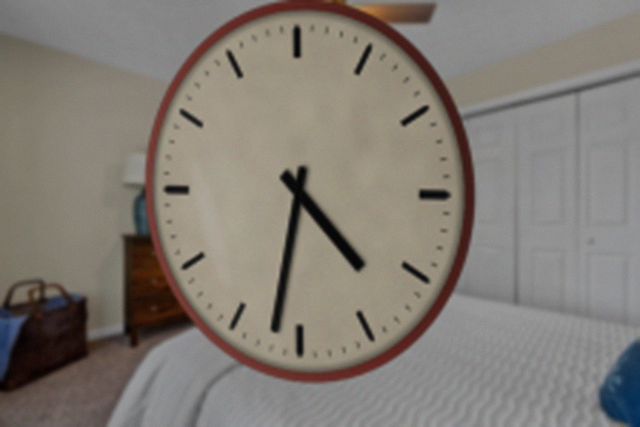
4:32
